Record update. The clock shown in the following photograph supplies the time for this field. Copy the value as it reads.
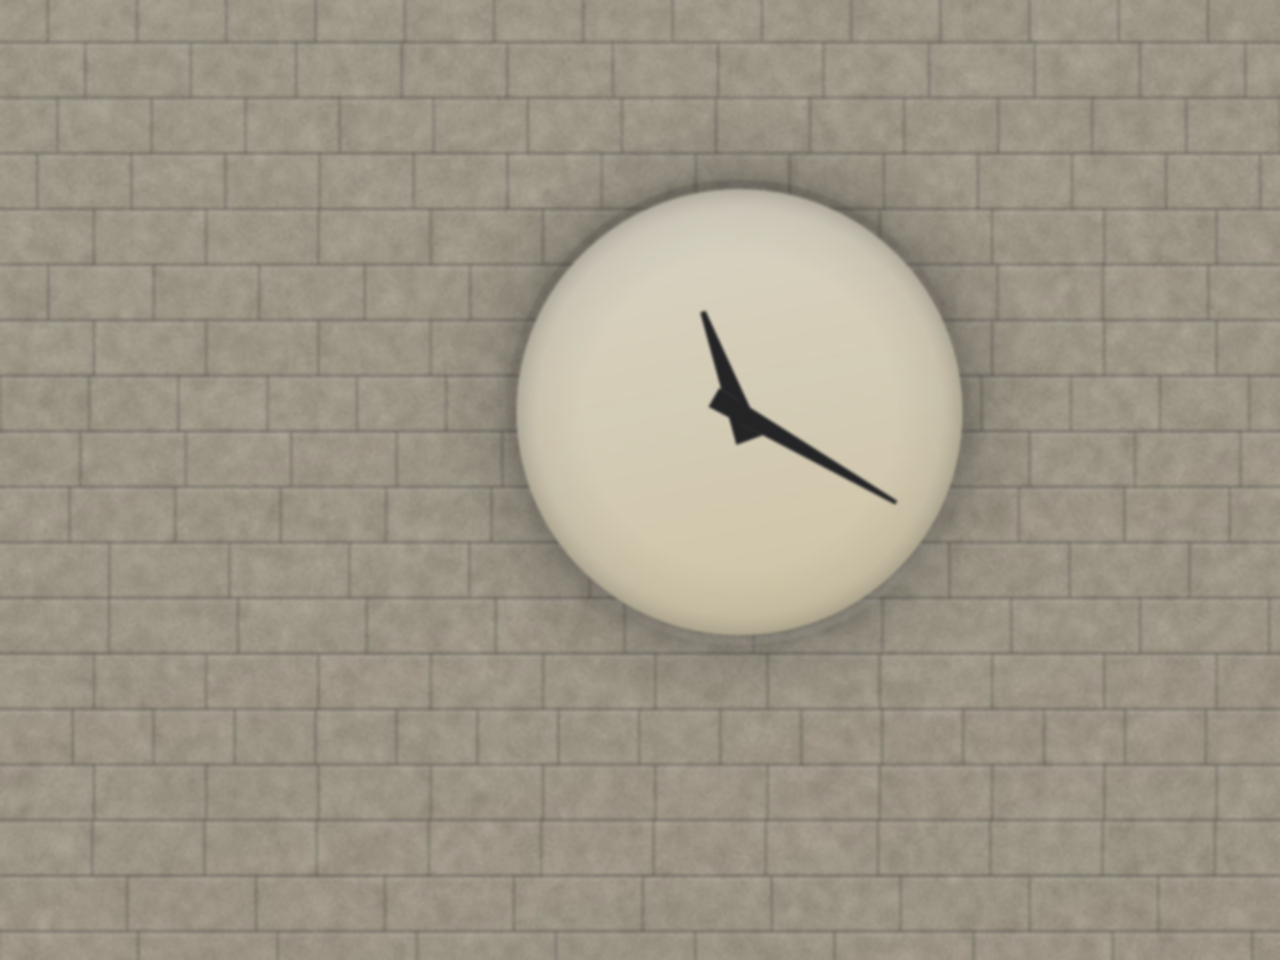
11:20
